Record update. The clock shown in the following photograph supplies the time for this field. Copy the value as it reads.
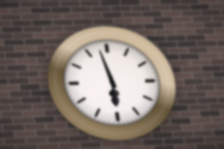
5:58
